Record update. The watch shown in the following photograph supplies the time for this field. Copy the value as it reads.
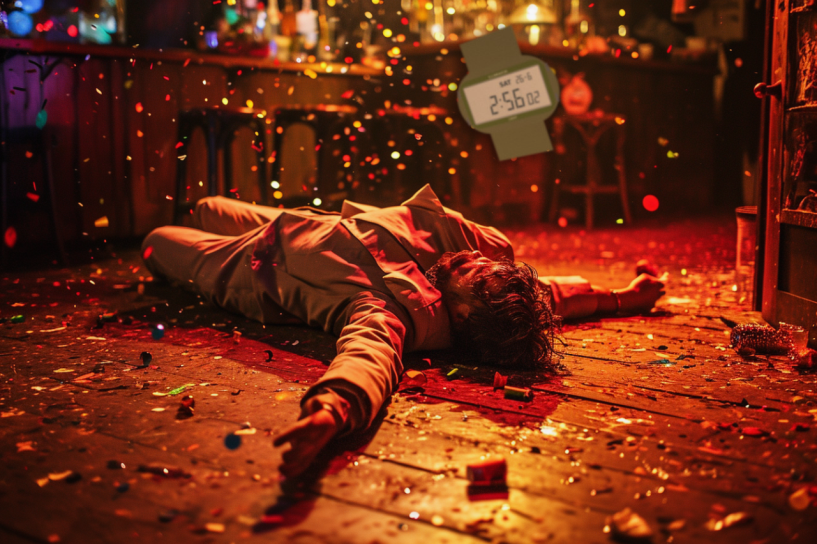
2:56:02
